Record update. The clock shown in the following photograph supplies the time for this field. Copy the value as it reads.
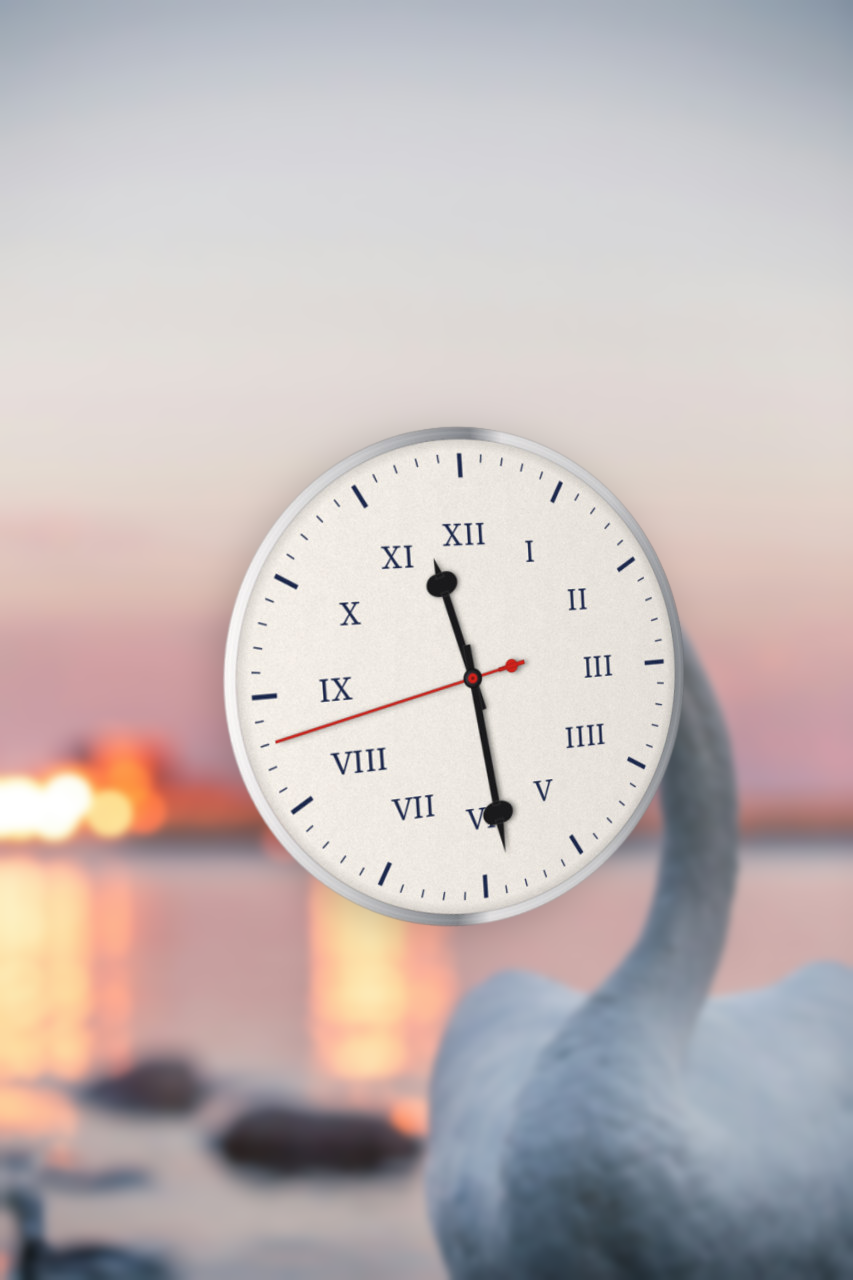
11:28:43
